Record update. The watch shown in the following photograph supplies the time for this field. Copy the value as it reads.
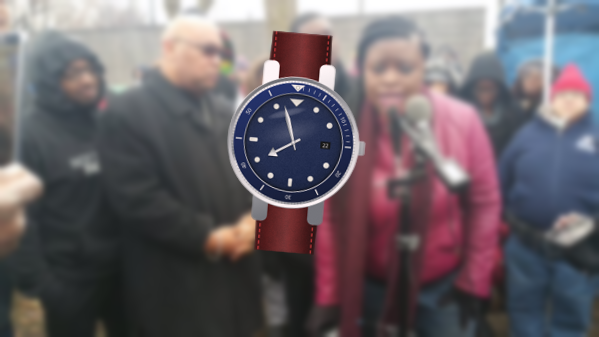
7:57
